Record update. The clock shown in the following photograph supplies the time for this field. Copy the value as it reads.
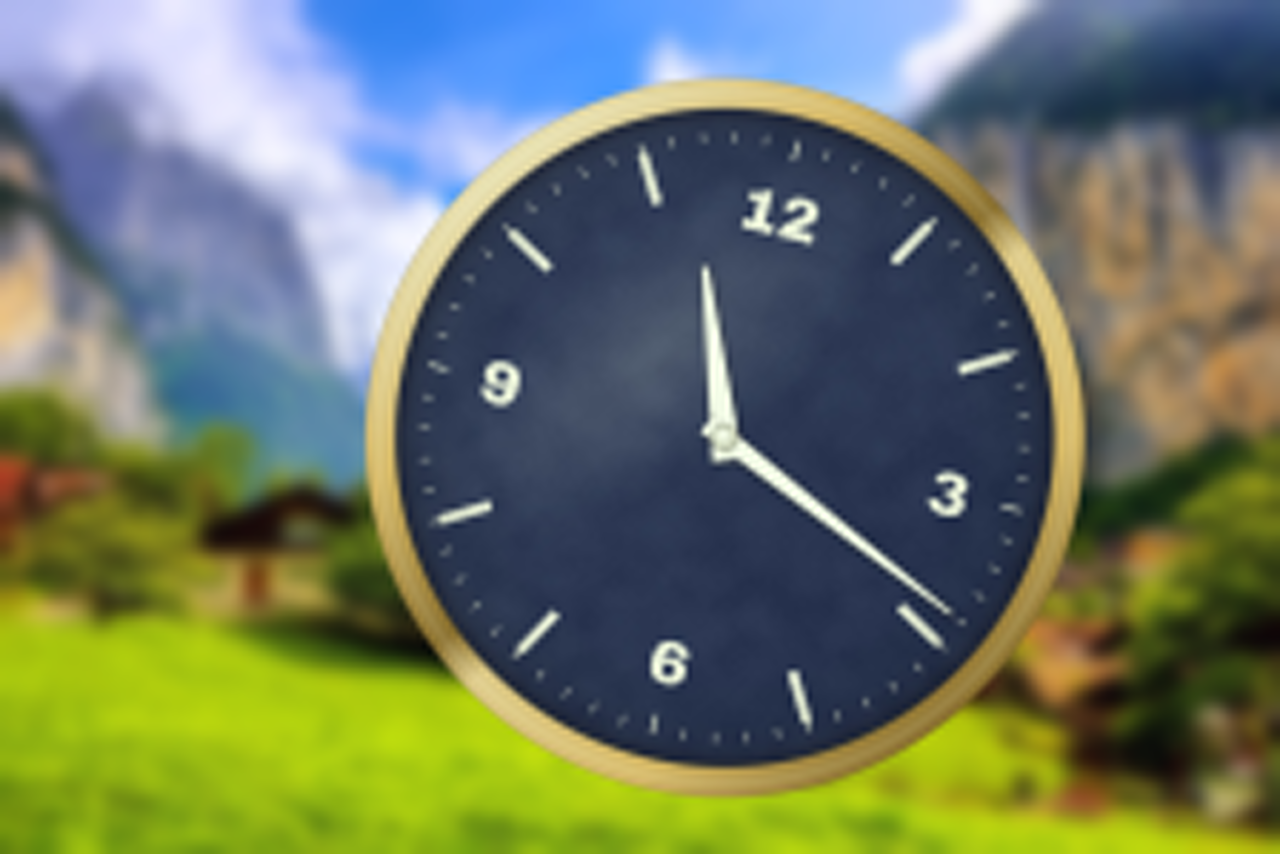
11:19
